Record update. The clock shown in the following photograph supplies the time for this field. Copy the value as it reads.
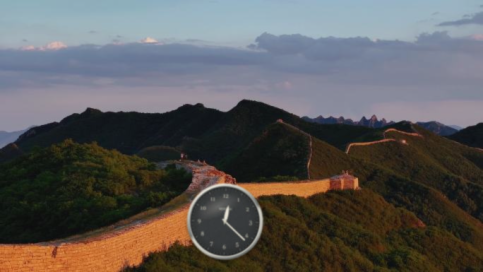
12:22
